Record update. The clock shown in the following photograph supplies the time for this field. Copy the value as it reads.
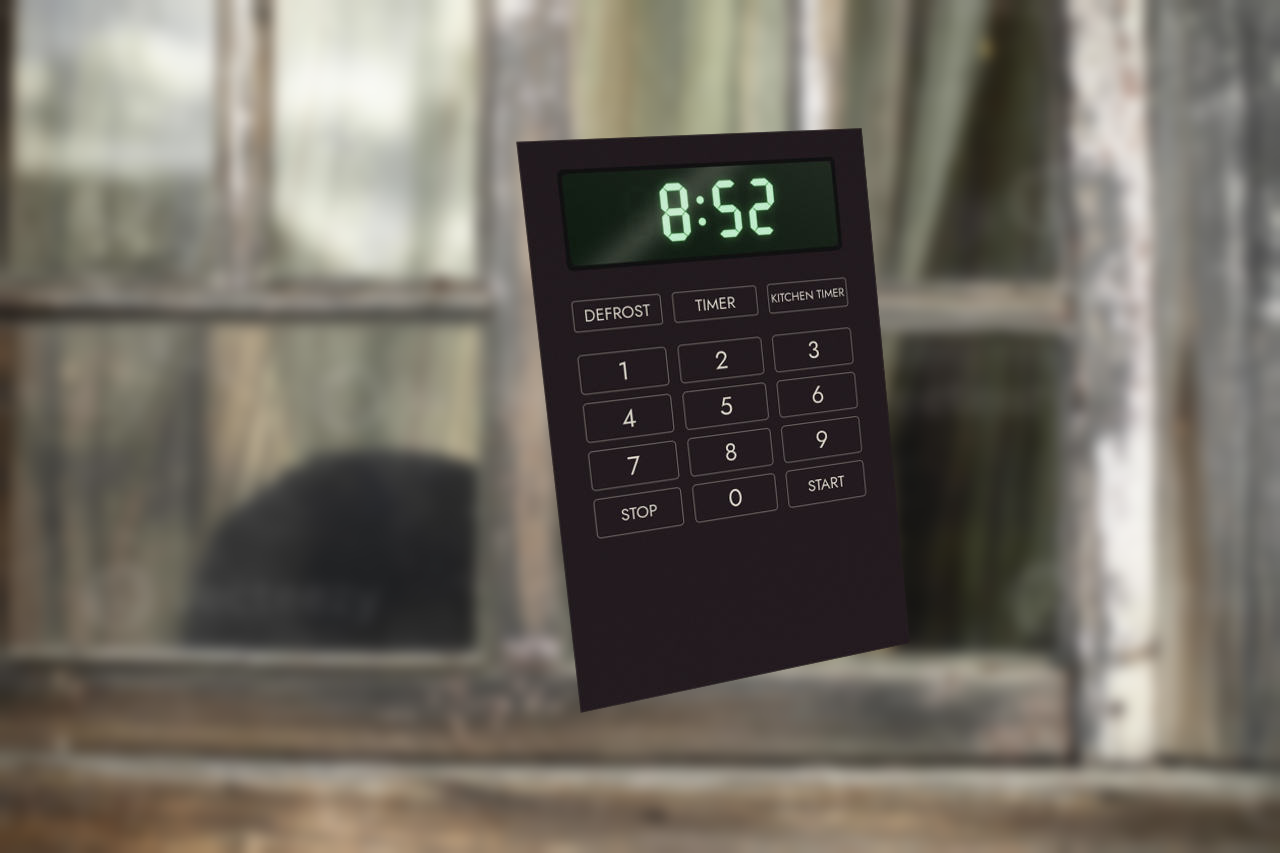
8:52
